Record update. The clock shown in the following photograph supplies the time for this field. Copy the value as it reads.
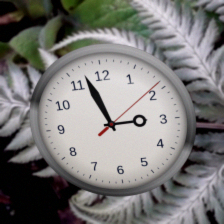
2:57:09
